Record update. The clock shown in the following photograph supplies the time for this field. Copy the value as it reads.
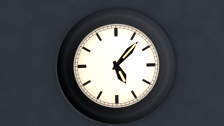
5:07
